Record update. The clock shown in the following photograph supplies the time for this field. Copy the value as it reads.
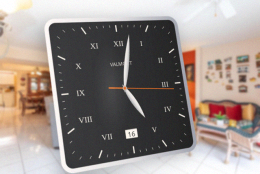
5:02:16
